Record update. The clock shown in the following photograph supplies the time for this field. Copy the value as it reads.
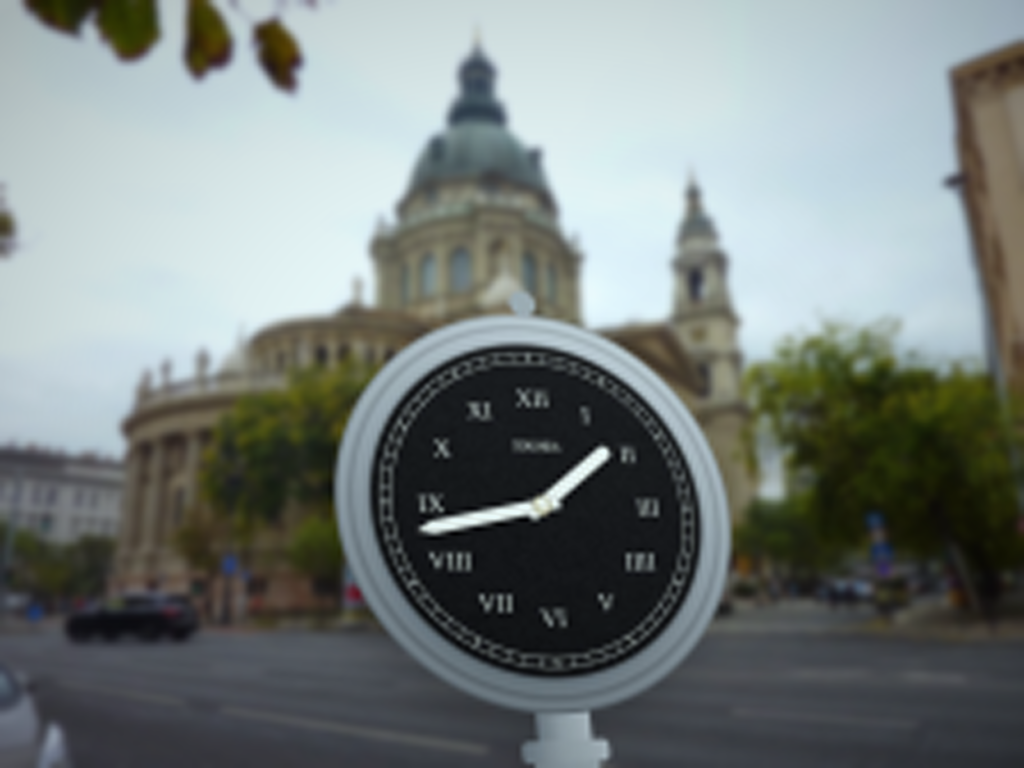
1:43
